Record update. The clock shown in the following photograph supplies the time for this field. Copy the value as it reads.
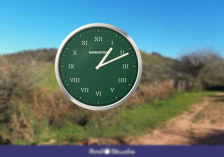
1:11
